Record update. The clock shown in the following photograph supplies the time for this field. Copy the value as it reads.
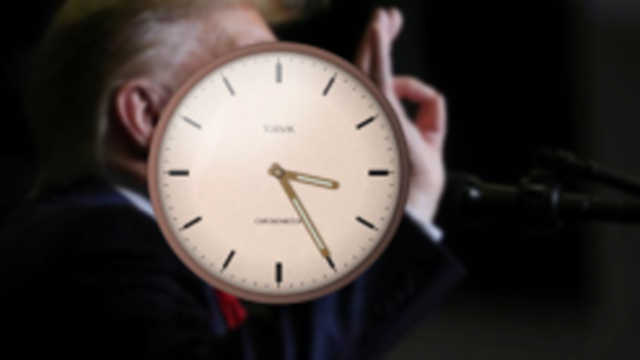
3:25
